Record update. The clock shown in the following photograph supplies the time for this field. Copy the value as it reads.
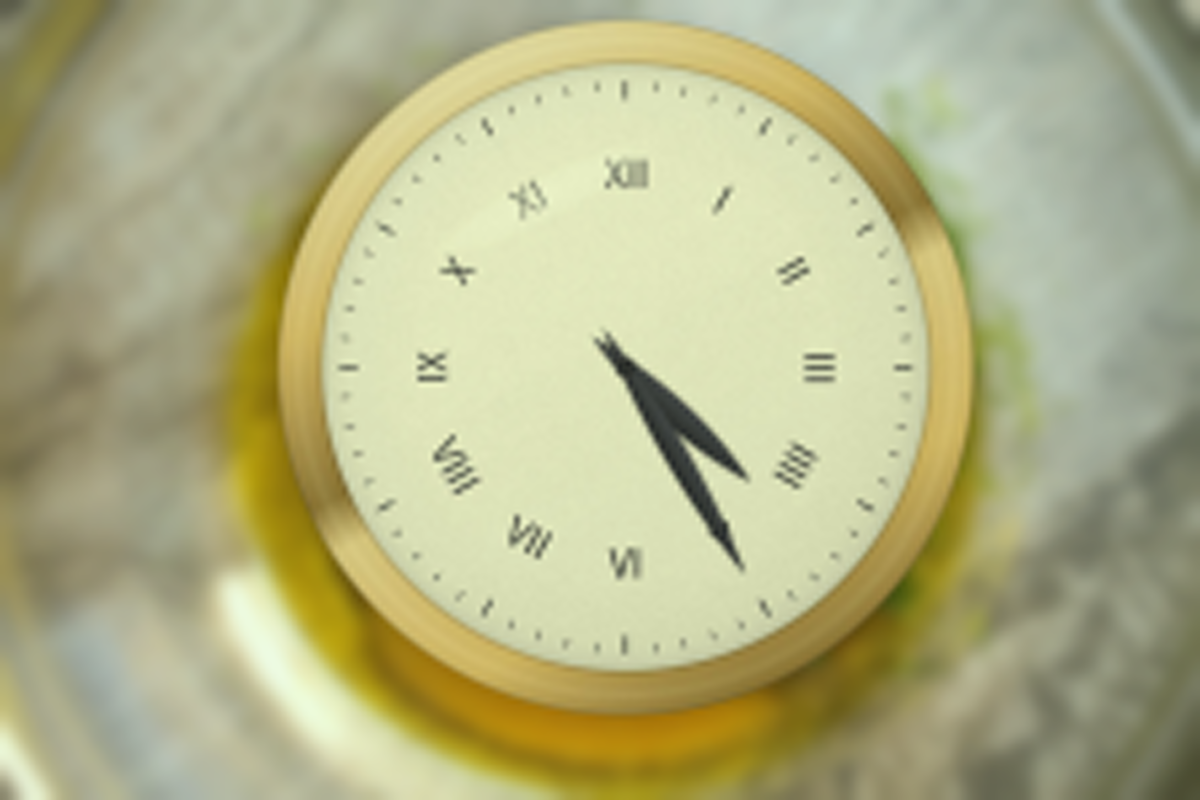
4:25
